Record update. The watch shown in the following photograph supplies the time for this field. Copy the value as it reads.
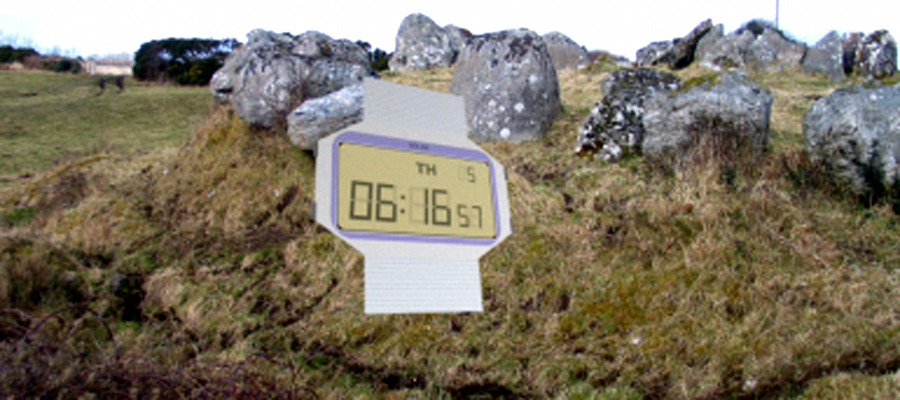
6:16:57
